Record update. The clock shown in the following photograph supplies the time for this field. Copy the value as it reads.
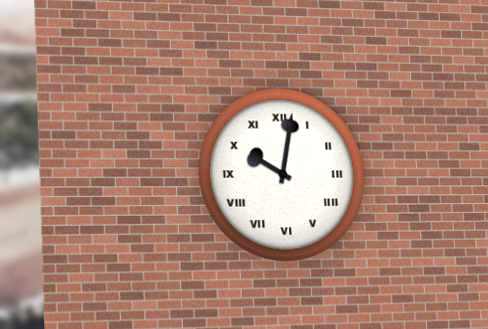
10:02
